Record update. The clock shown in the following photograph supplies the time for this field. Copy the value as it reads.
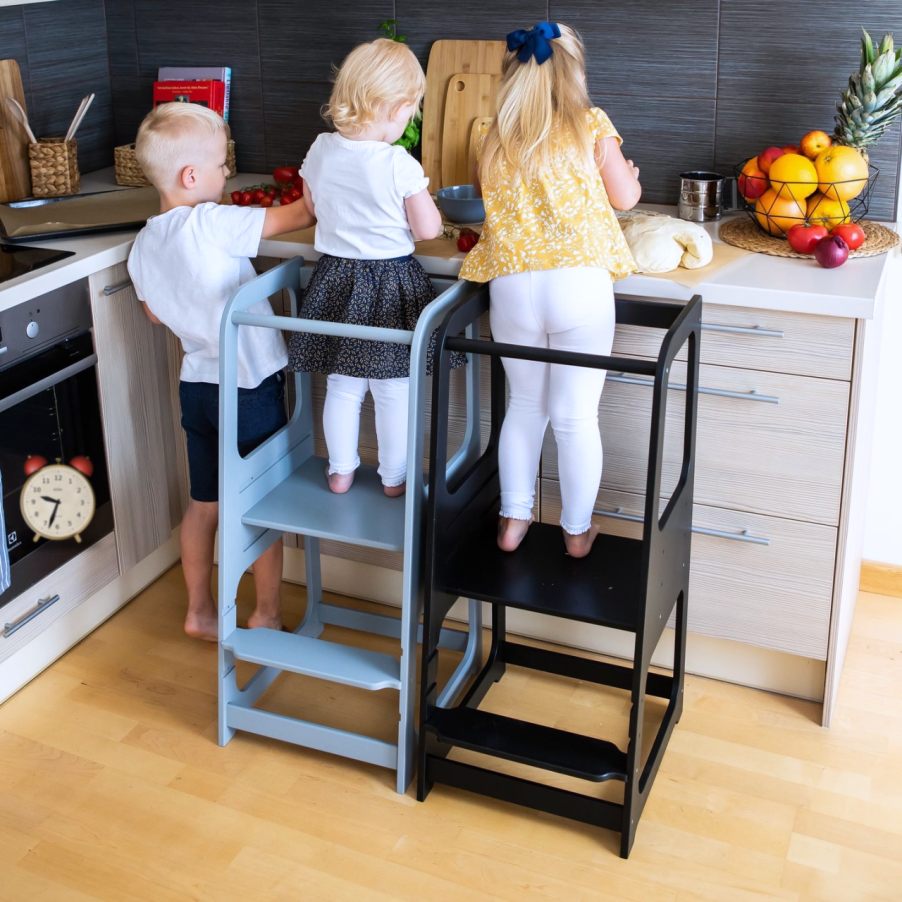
9:33
